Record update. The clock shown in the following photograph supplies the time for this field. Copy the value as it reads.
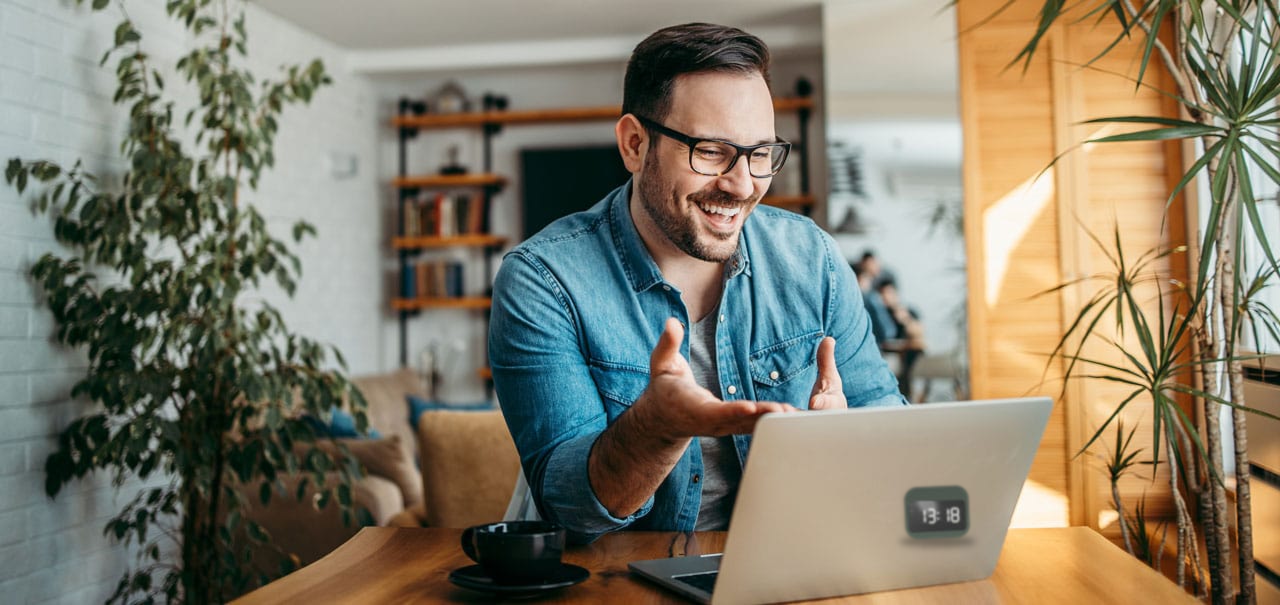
13:18
